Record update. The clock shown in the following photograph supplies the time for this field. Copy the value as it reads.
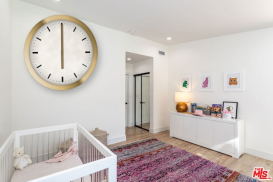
6:00
